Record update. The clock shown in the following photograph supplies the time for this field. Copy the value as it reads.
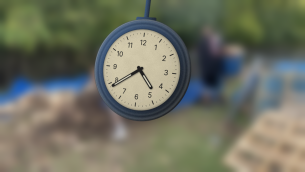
4:39
